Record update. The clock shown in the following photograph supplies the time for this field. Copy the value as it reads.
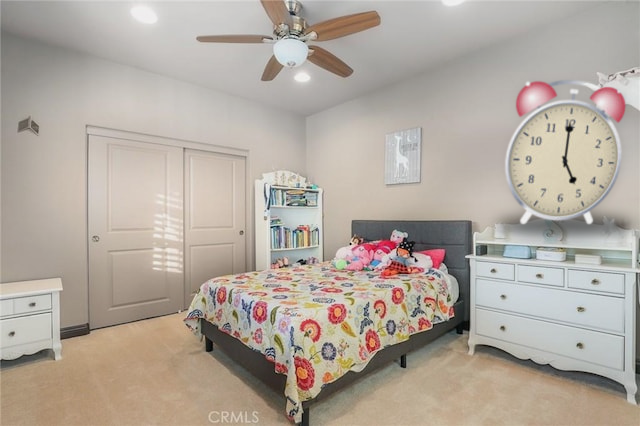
5:00
